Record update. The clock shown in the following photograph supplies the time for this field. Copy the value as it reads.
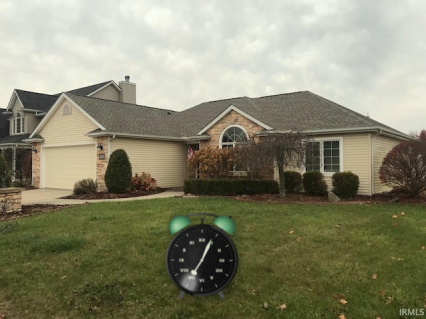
7:04
